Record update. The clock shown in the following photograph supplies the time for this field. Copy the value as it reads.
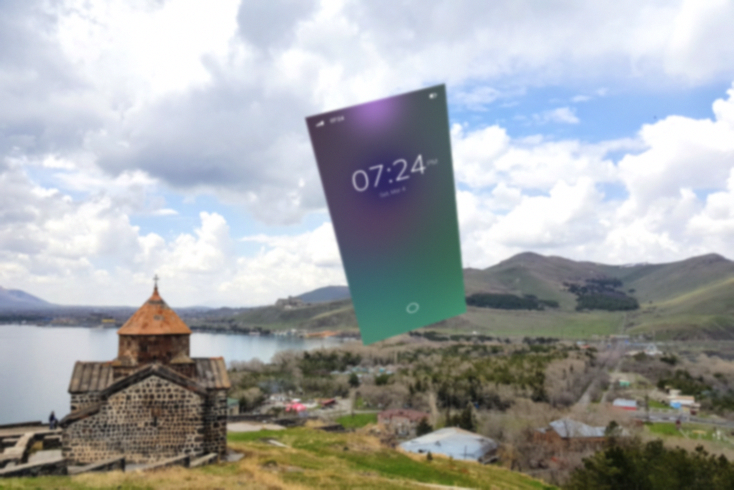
7:24
